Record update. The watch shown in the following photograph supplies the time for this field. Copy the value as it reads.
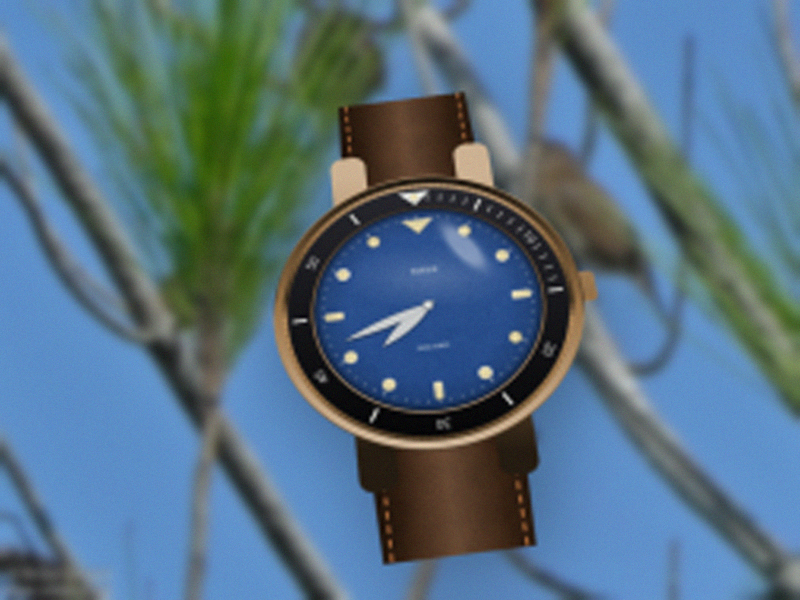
7:42
